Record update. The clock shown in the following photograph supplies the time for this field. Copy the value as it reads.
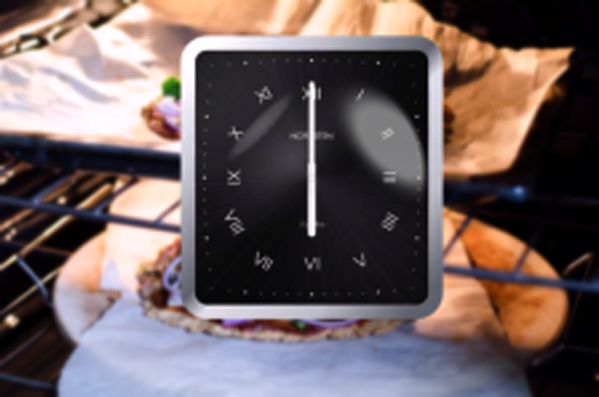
6:00
